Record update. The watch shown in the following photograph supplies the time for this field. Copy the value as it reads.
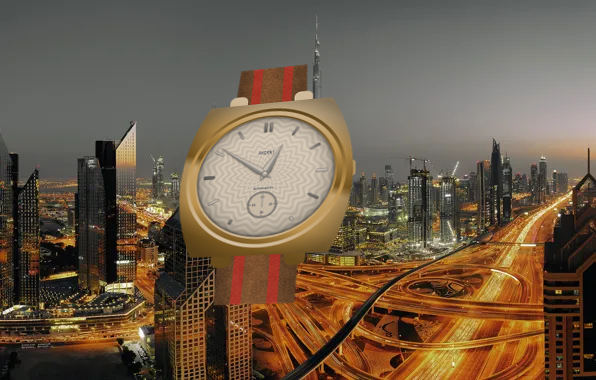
12:51
